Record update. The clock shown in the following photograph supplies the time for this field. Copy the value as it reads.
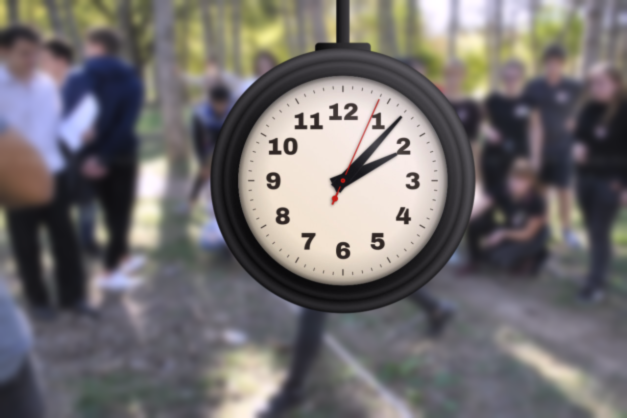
2:07:04
